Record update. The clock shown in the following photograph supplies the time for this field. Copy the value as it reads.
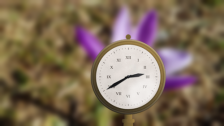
2:40
